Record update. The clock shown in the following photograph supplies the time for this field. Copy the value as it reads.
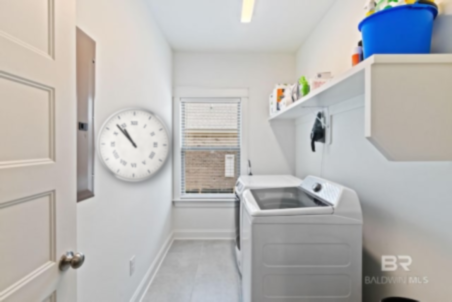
10:53
